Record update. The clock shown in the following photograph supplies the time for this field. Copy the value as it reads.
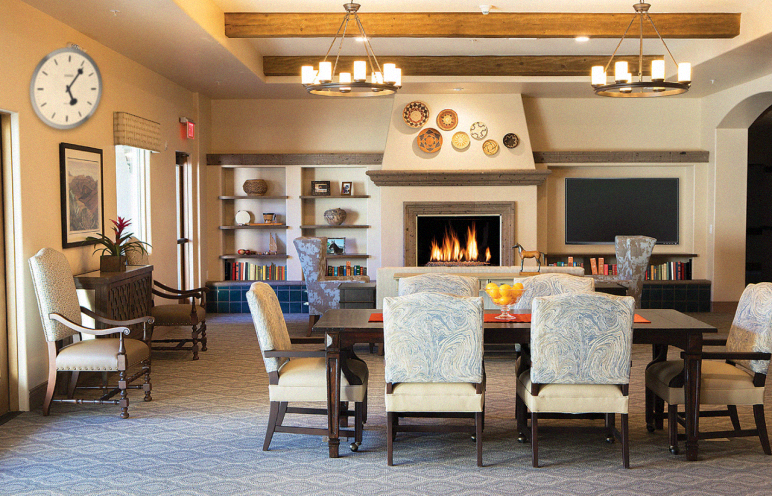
5:06
